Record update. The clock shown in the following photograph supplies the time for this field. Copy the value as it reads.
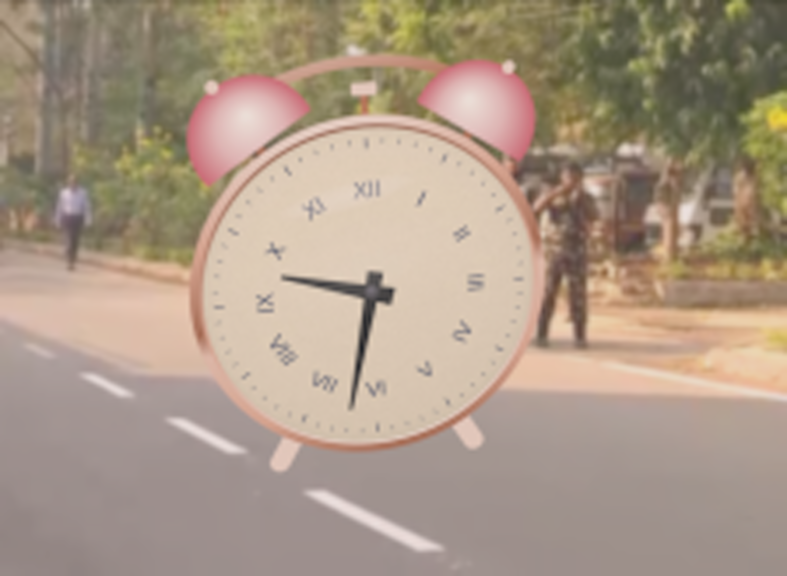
9:32
